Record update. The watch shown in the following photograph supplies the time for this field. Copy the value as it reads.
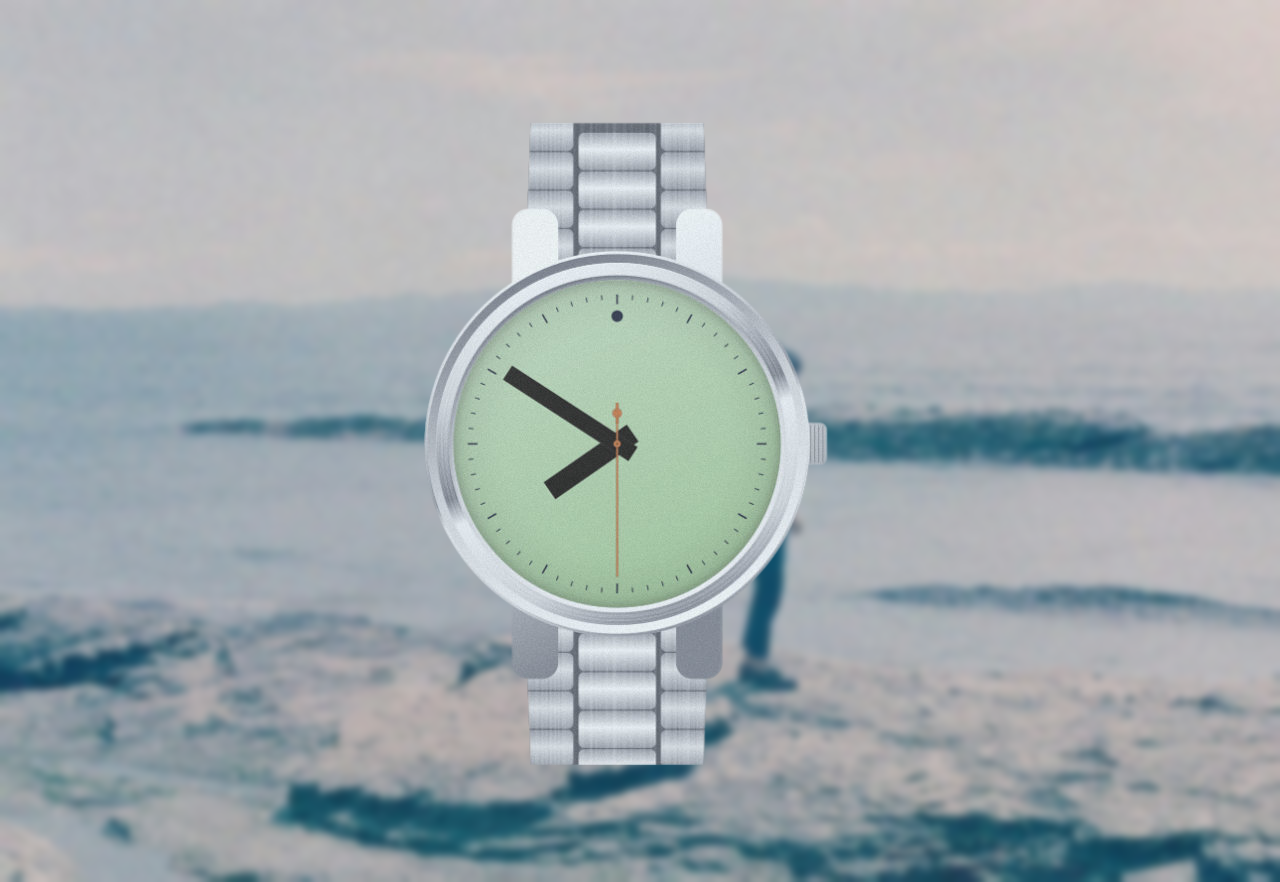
7:50:30
